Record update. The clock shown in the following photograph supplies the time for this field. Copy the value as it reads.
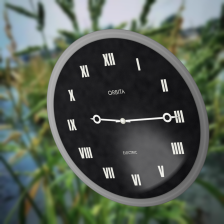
9:15
